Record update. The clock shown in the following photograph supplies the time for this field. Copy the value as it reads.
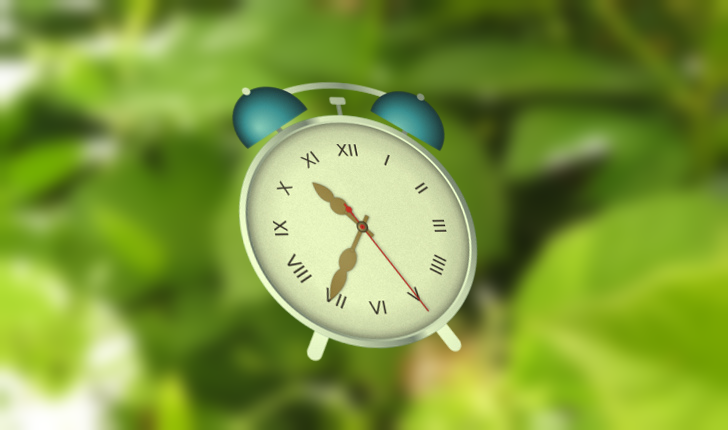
10:35:25
